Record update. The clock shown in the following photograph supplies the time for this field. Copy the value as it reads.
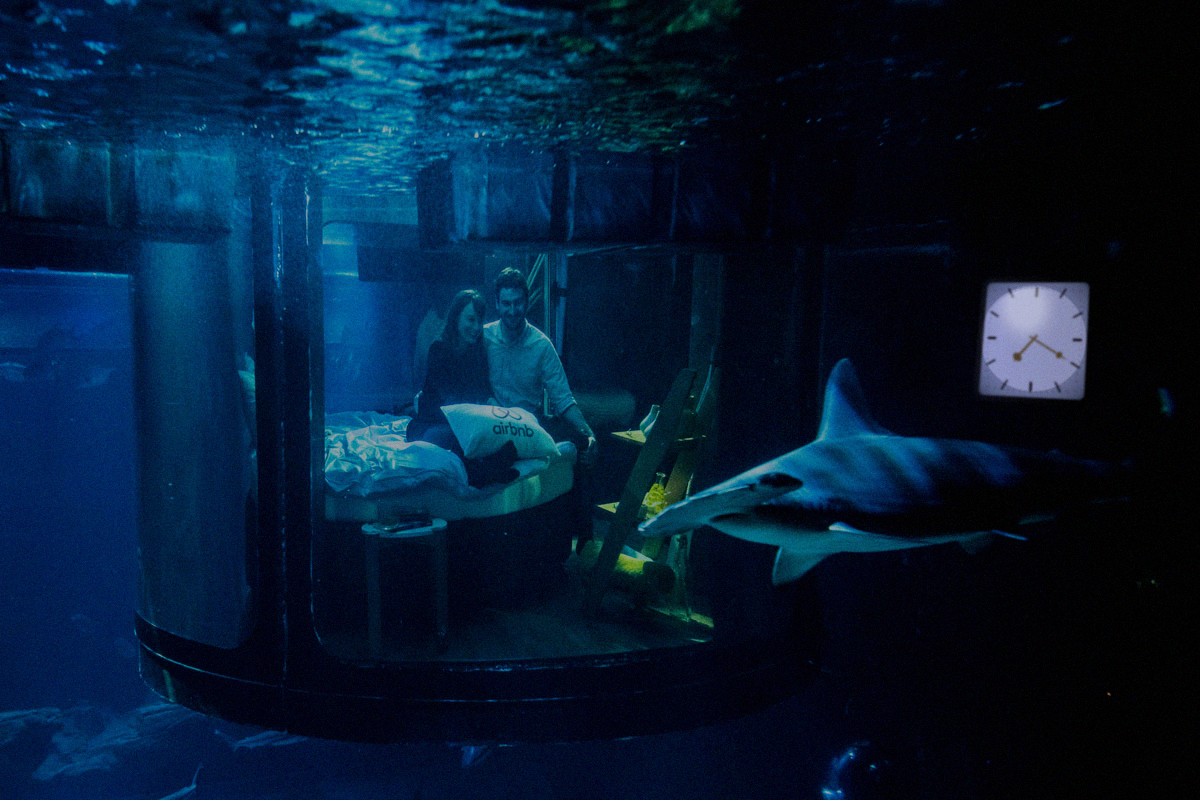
7:20
